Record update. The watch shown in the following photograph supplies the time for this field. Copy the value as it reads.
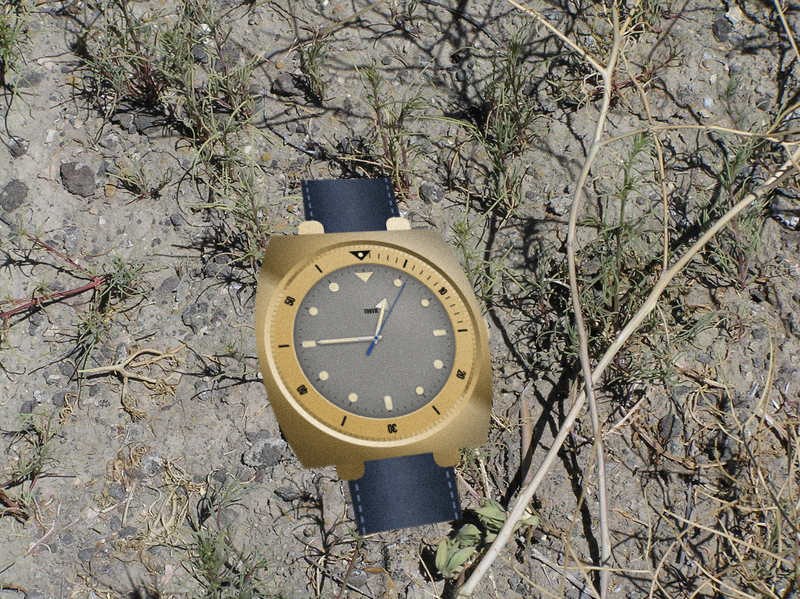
12:45:06
